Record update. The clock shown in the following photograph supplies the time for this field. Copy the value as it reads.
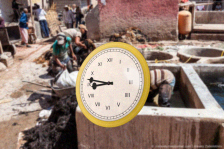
8:47
